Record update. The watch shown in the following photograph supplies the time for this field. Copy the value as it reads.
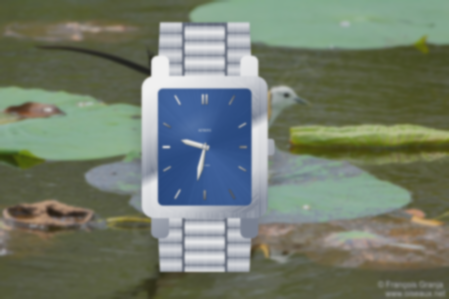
9:32
